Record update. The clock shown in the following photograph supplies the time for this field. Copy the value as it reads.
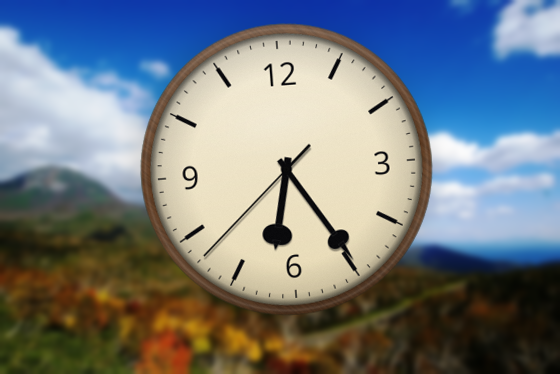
6:24:38
